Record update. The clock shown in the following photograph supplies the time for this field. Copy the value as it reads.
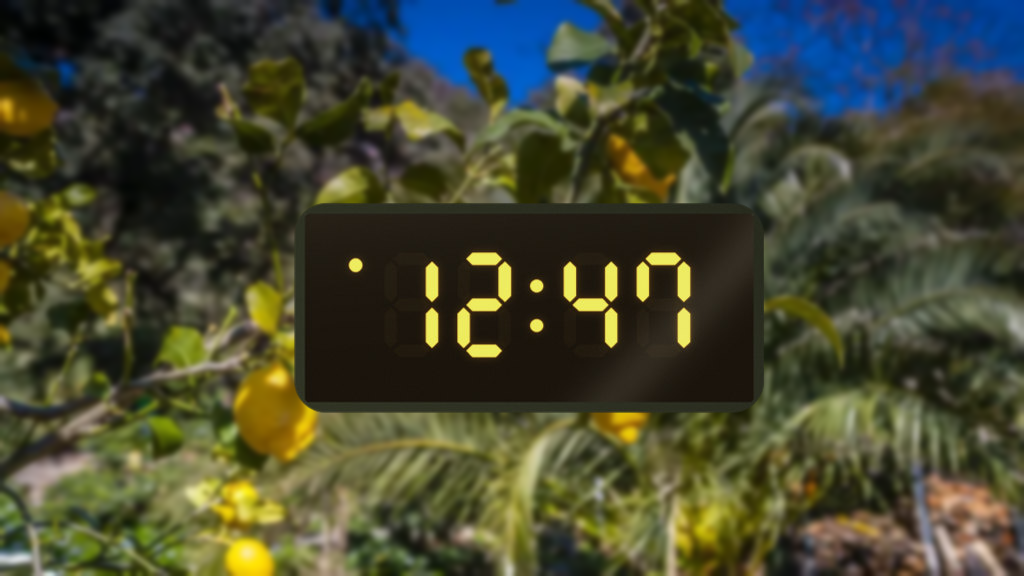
12:47
